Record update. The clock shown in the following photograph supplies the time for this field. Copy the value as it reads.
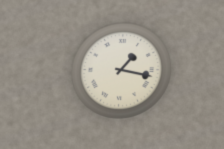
1:17
